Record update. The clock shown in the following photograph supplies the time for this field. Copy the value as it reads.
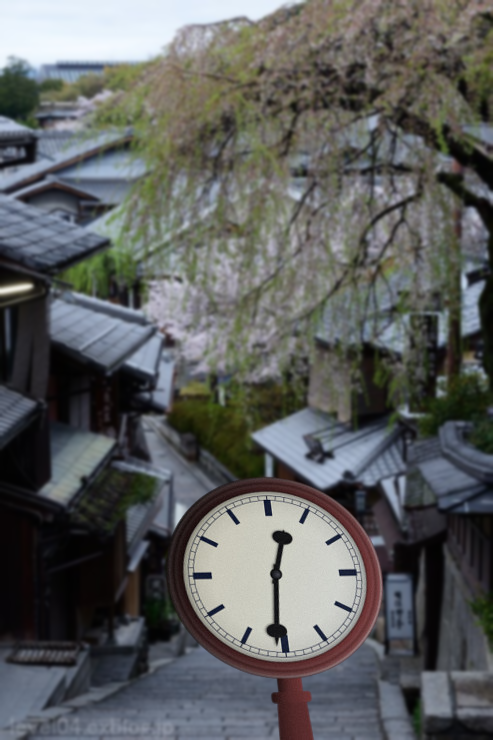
12:31
